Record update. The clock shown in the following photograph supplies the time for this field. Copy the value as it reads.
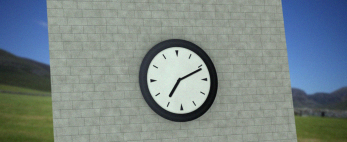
7:11
